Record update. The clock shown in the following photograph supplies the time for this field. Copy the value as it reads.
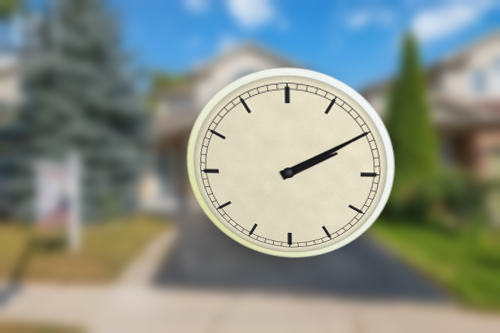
2:10
